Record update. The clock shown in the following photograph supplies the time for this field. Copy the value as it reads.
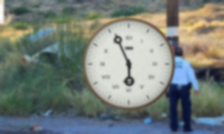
5:56
